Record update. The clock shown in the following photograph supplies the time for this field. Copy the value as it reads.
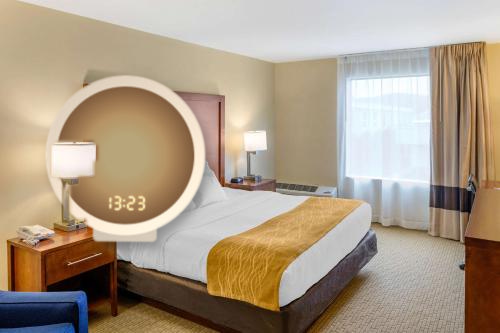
13:23
